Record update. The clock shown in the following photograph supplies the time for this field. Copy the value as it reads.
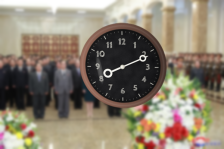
8:11
